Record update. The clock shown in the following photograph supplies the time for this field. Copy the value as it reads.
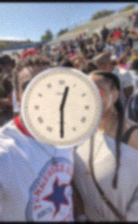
12:30
